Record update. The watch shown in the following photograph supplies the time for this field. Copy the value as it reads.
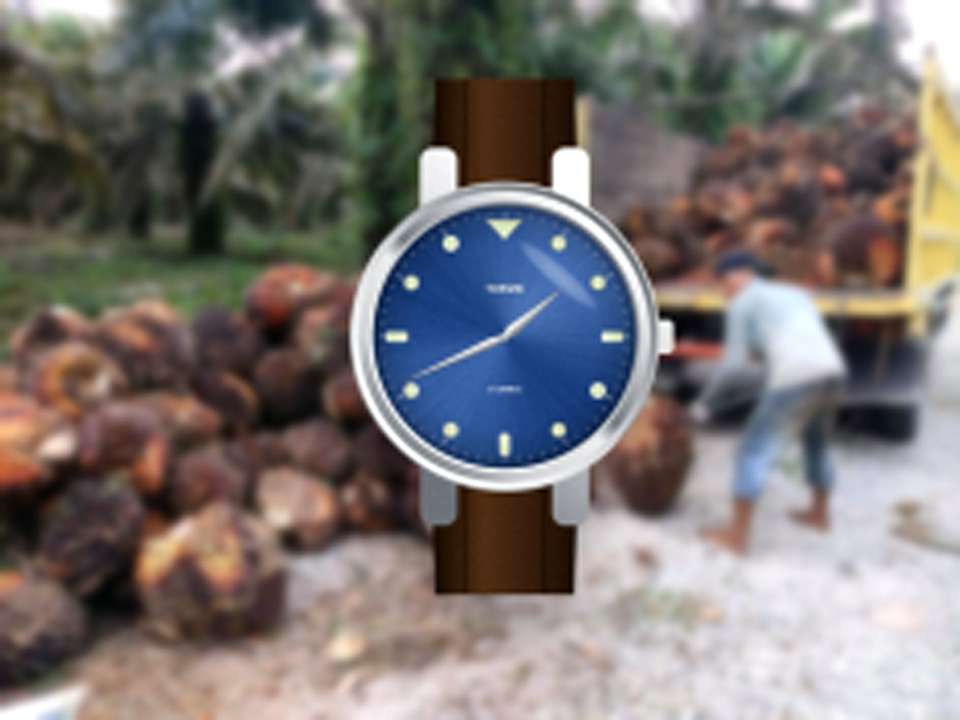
1:41
